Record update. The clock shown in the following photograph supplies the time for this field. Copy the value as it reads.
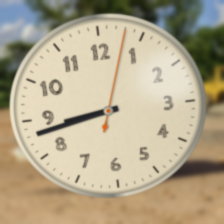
8:43:03
